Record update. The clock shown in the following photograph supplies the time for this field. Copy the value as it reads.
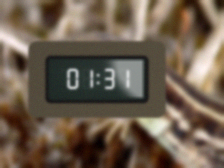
1:31
